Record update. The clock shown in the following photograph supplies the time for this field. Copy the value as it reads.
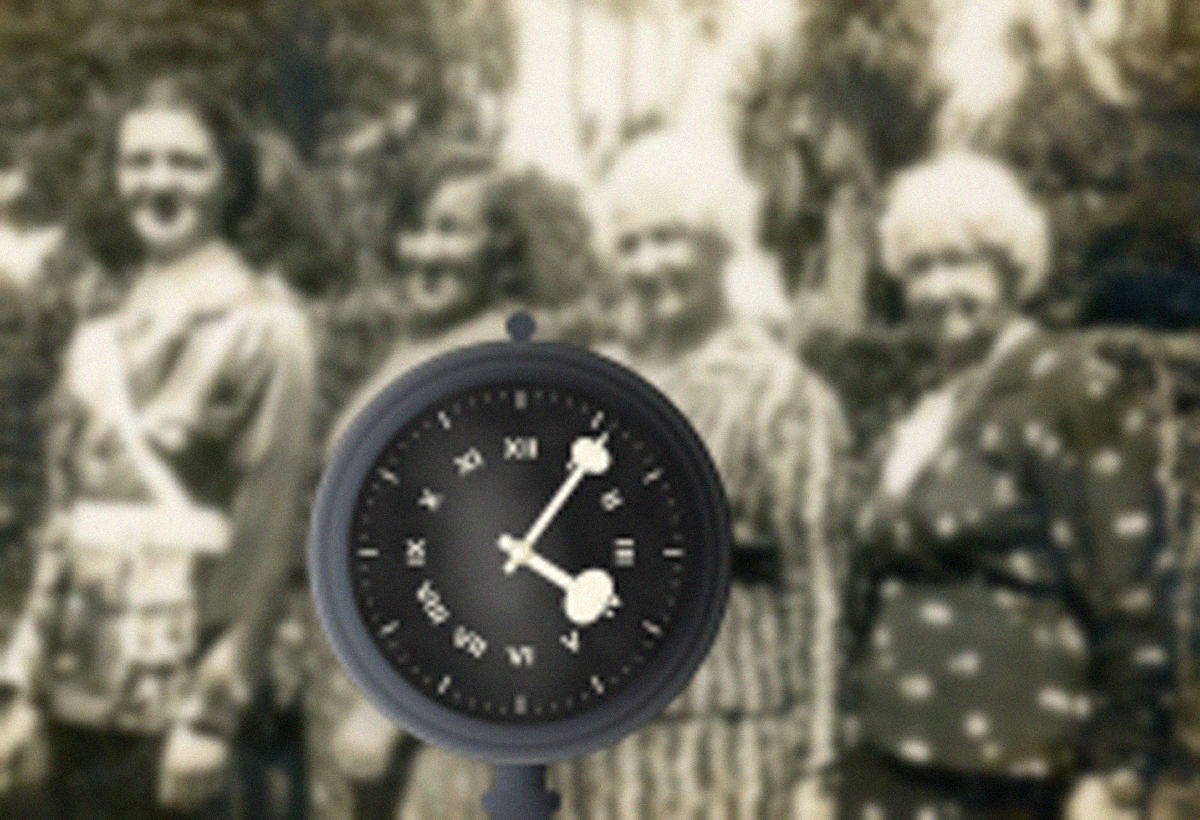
4:06
